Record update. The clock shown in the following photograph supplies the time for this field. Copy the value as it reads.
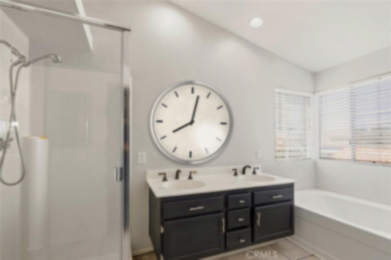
8:02
